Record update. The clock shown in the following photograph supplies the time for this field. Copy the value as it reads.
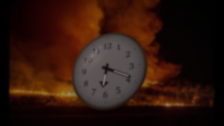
6:19
